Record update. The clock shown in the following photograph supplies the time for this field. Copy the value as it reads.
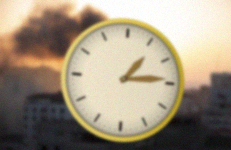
1:14
